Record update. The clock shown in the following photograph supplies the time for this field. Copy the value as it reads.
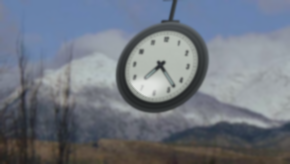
7:23
